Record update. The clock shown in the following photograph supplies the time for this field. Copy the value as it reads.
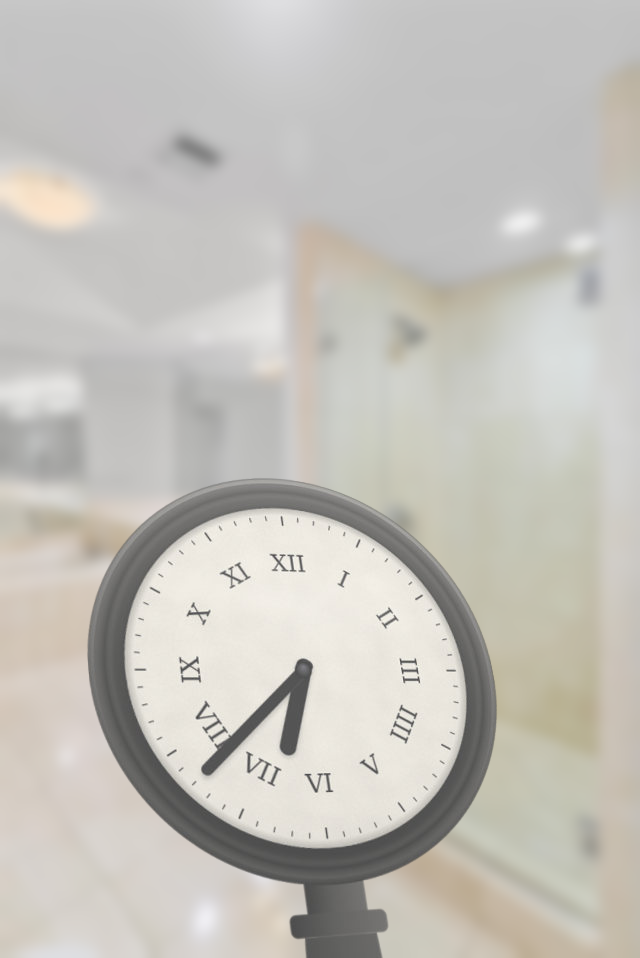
6:38
